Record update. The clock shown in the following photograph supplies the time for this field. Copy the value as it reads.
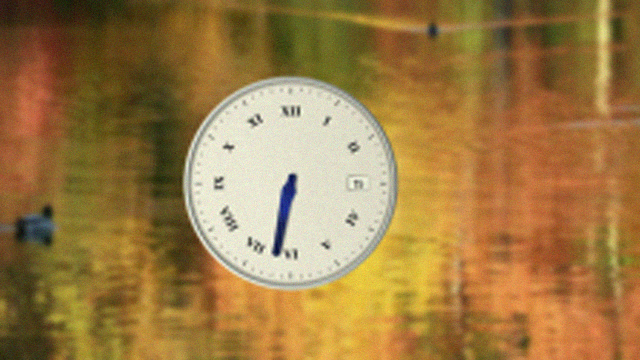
6:32
